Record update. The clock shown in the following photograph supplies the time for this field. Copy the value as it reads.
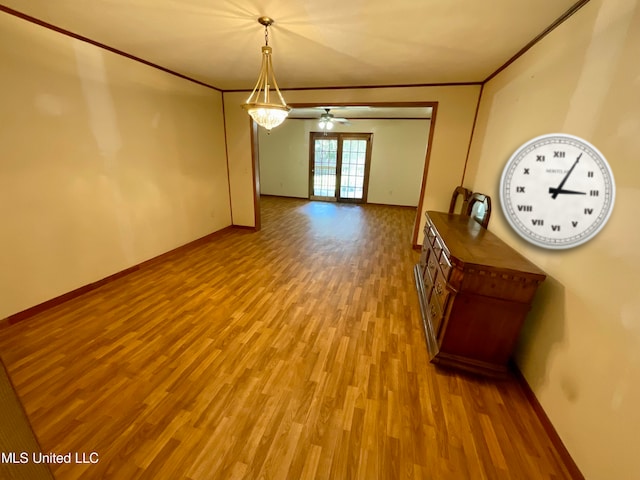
3:05
